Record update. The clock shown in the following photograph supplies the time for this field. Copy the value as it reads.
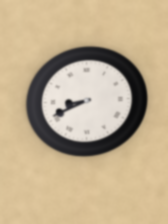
8:41
